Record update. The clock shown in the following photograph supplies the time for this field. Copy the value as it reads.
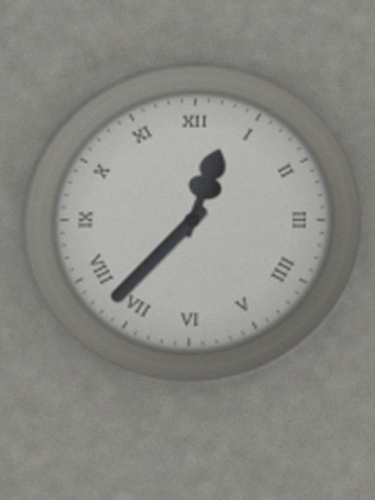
12:37
